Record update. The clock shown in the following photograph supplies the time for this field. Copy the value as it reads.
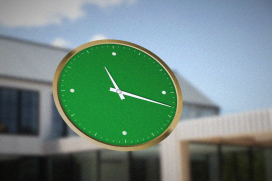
11:18
